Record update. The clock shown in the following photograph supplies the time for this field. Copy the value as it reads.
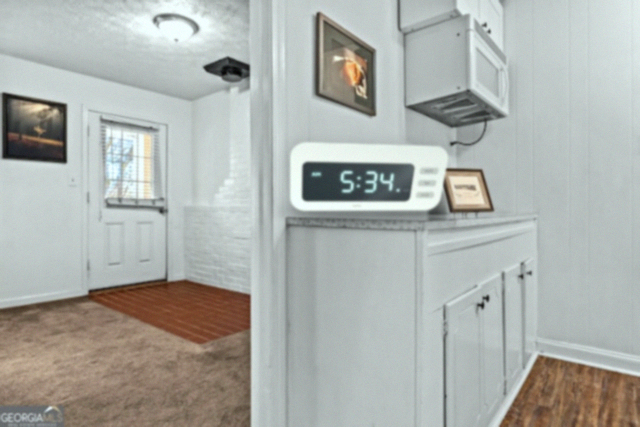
5:34
